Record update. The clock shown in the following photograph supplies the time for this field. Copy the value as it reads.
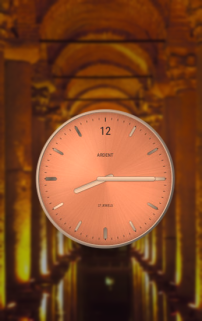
8:15
